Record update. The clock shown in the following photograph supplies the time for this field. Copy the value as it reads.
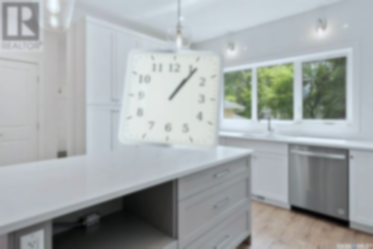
1:06
